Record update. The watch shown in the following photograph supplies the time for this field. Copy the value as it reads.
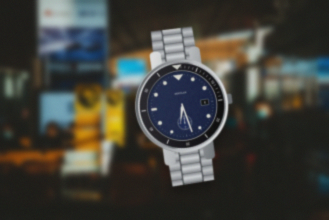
6:28
